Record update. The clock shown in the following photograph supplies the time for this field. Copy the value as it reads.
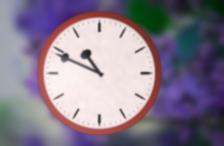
10:49
